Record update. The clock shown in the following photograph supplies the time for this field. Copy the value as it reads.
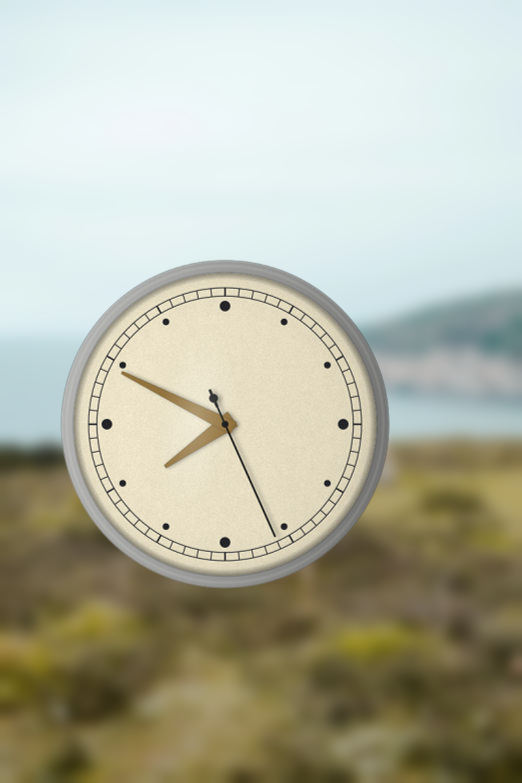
7:49:26
